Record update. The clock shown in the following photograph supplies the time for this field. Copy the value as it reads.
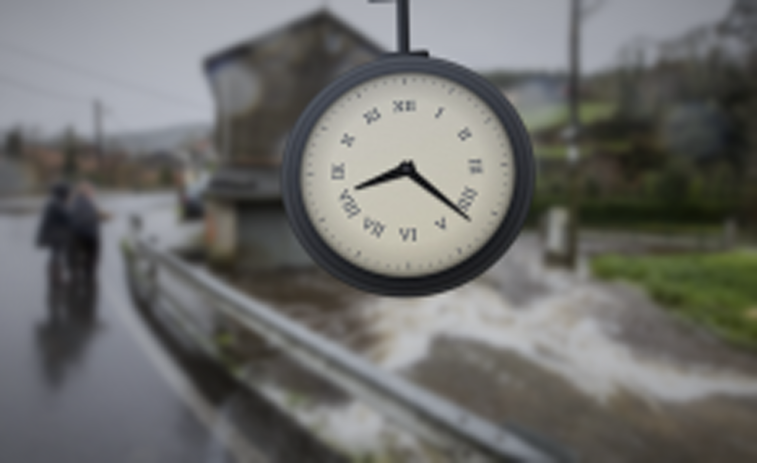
8:22
